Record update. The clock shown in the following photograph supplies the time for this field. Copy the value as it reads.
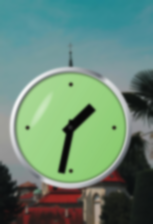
1:32
